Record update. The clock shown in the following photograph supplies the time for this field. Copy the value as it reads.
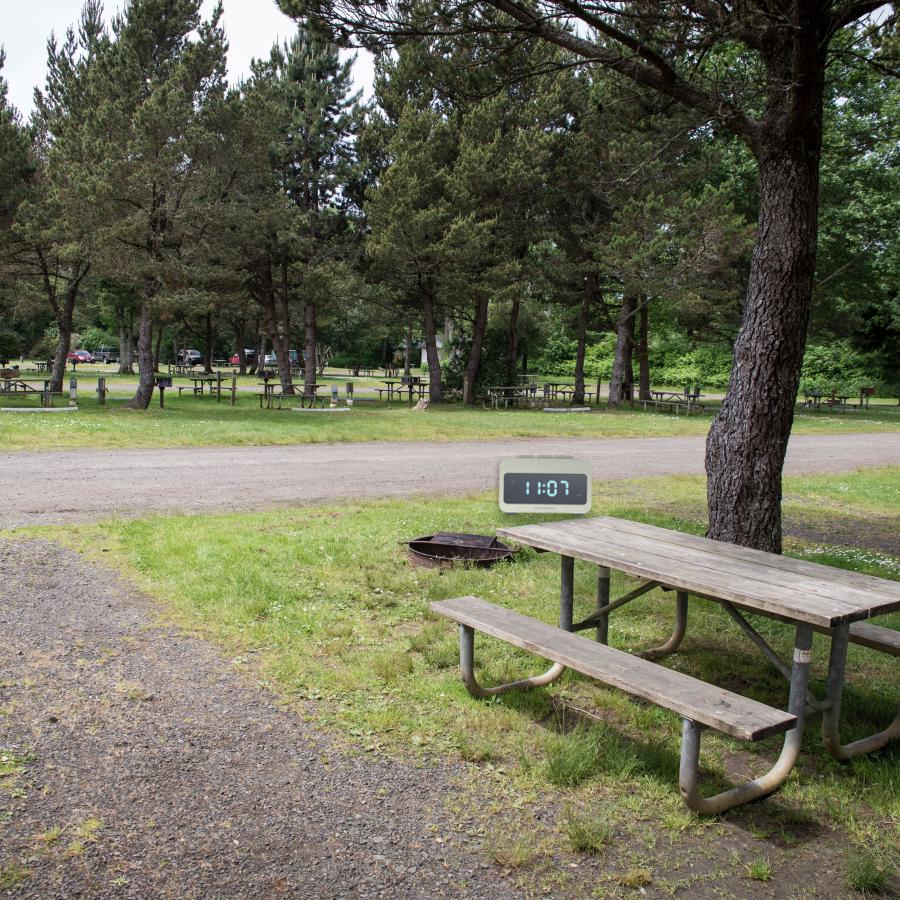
11:07
